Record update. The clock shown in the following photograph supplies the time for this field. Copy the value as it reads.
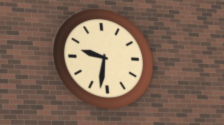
9:32
